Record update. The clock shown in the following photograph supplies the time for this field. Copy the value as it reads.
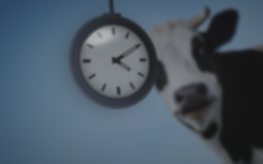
4:10
